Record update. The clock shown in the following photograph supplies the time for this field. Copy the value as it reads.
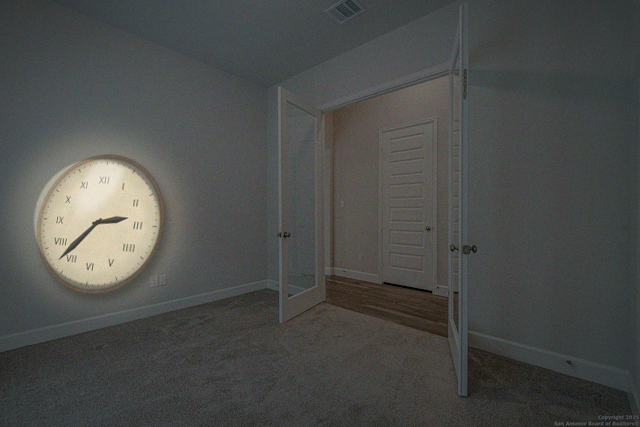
2:37
